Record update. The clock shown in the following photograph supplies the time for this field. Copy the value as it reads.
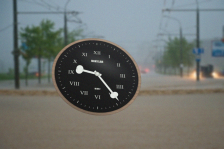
9:24
